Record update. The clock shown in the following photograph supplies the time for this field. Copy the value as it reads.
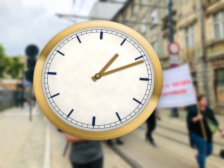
1:11
